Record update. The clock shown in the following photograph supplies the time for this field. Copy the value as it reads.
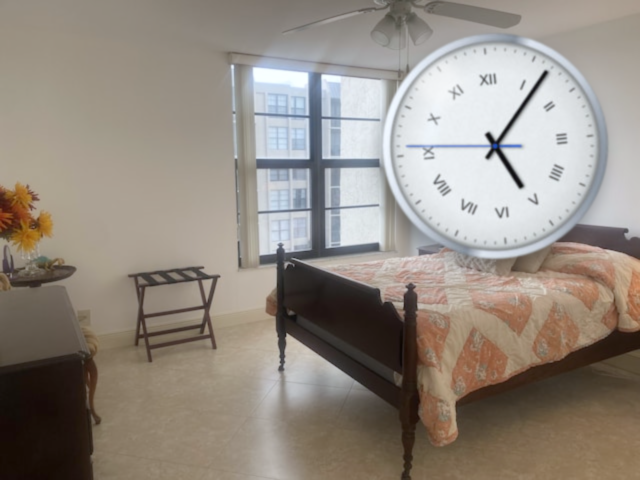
5:06:46
